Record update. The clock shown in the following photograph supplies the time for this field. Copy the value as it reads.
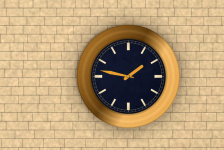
1:47
